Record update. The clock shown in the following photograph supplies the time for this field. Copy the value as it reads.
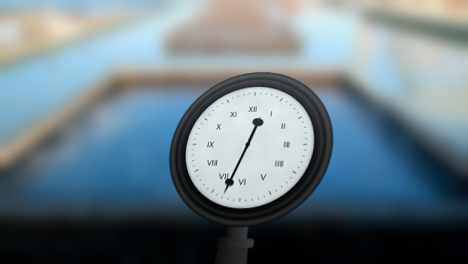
12:33
